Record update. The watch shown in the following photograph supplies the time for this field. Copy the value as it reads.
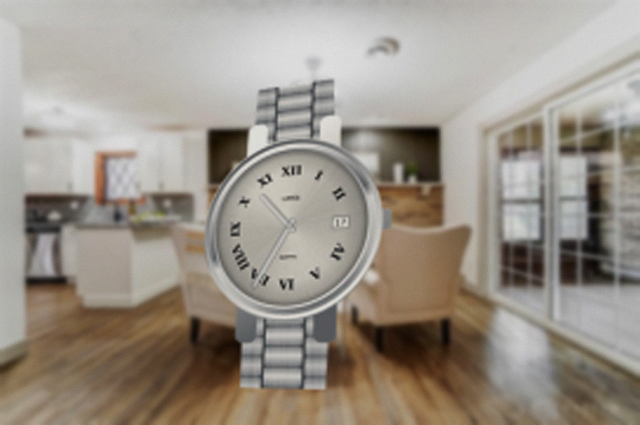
10:35
